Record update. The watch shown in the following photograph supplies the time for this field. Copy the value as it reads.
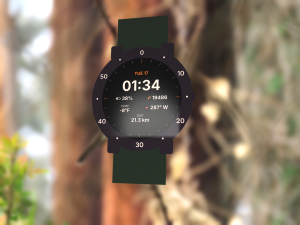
1:34
